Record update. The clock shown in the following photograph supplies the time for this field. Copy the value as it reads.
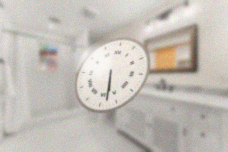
5:28
